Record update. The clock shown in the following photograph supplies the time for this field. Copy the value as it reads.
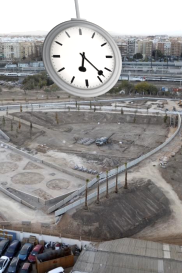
6:23
